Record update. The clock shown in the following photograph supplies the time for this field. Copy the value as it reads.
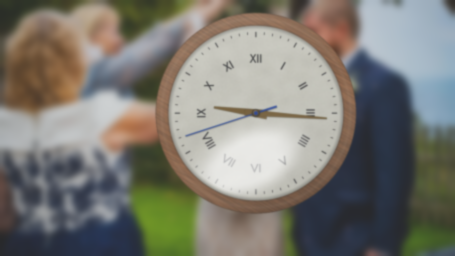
9:15:42
